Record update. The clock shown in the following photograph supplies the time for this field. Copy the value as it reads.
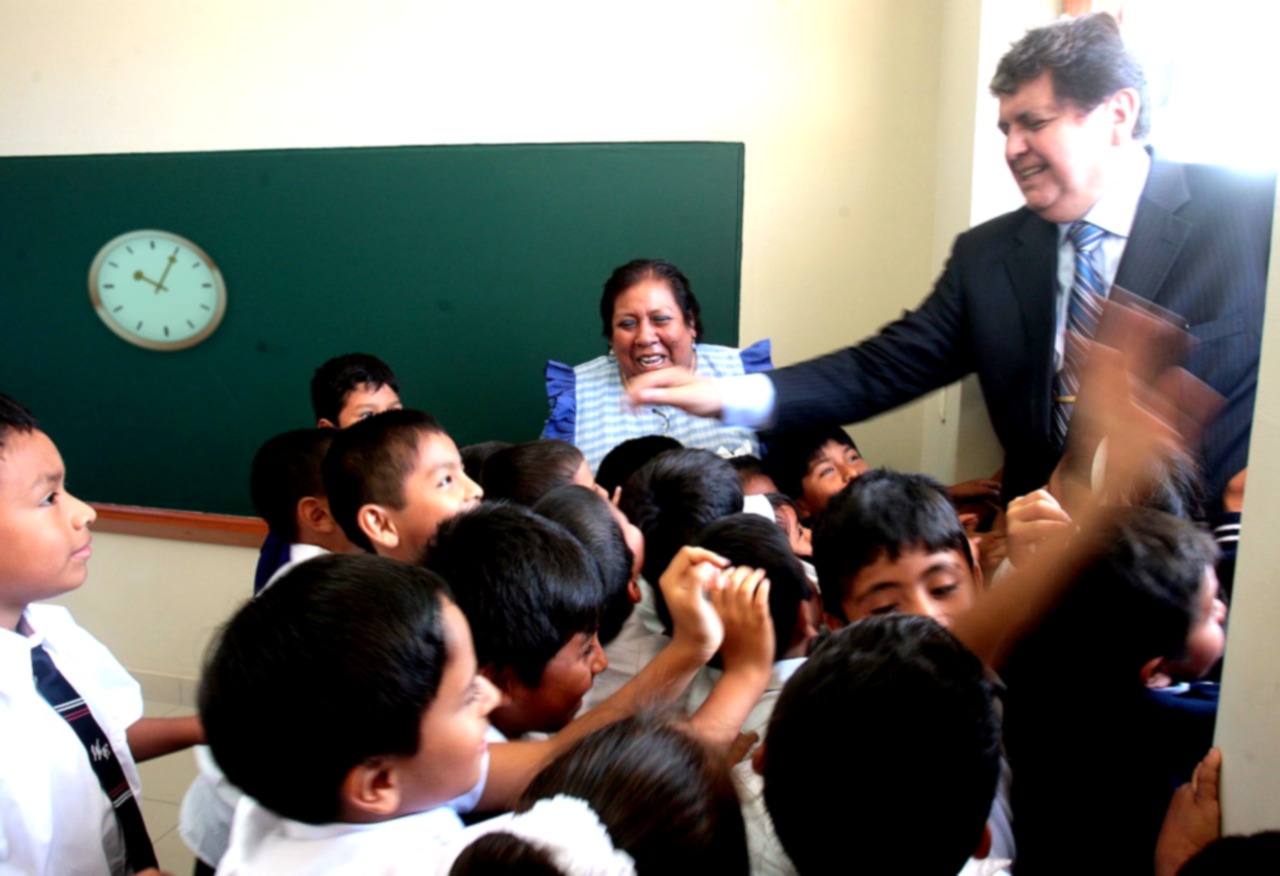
10:05
